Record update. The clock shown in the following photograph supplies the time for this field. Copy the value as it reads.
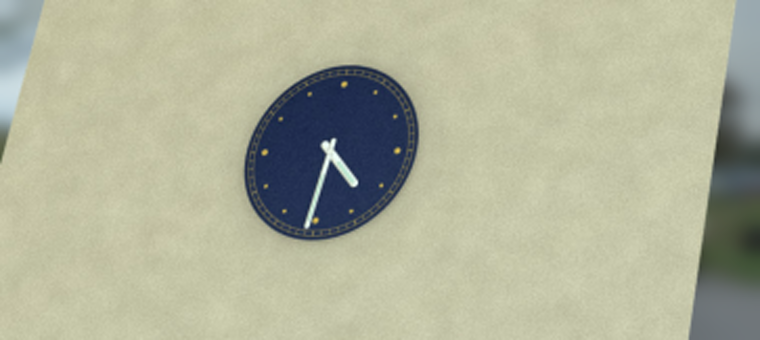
4:31
